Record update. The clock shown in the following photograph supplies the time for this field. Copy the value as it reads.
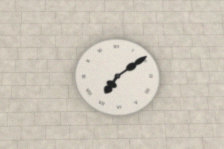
7:09
